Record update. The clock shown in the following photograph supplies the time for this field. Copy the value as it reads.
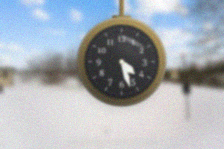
4:27
